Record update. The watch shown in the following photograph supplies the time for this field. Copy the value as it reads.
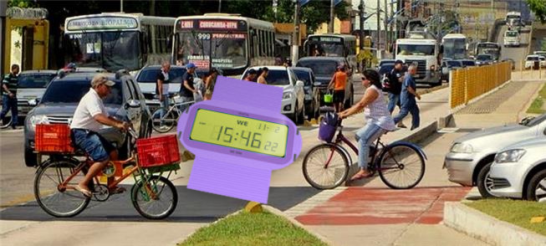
15:46:22
